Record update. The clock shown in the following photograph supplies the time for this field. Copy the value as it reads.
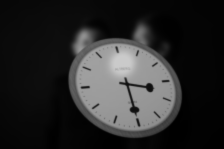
3:30
